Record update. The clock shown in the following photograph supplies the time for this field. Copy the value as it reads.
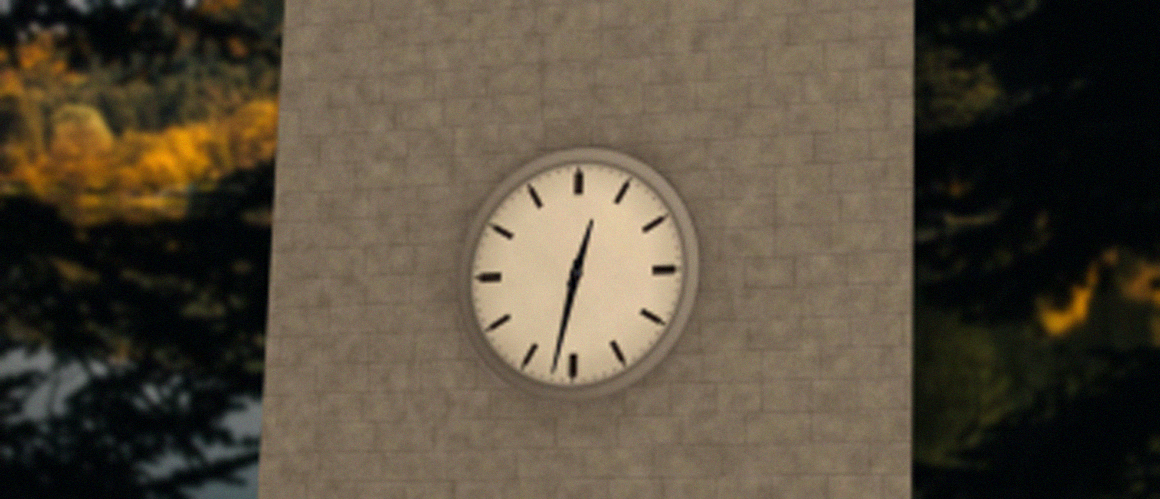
12:32
